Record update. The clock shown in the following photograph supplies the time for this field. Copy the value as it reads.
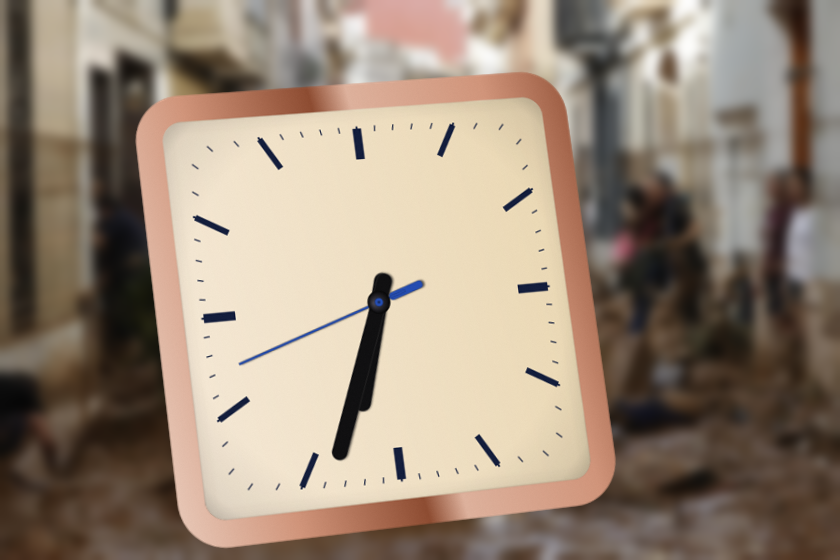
6:33:42
